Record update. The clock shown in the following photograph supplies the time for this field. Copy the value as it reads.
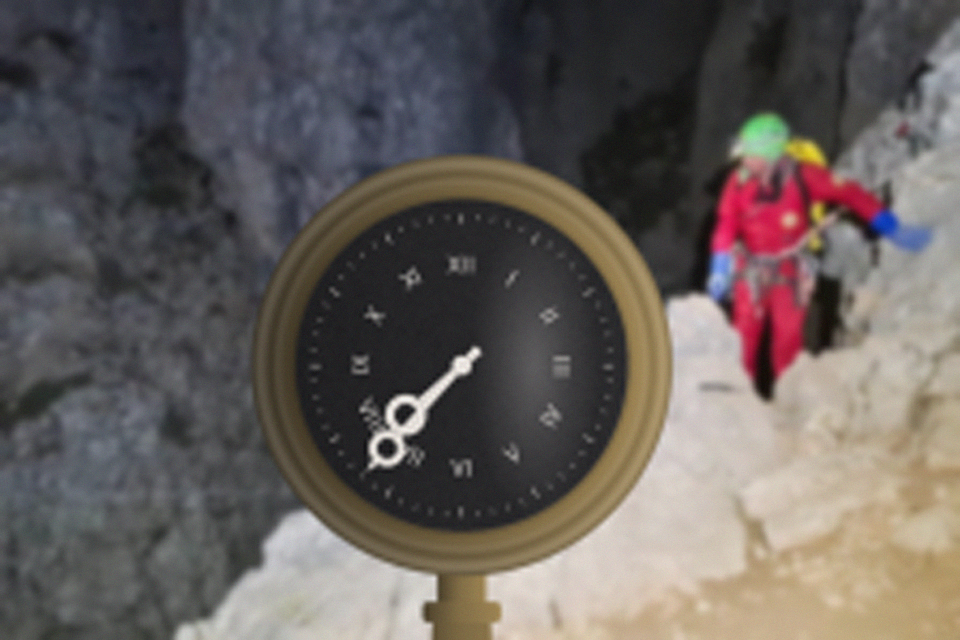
7:37
